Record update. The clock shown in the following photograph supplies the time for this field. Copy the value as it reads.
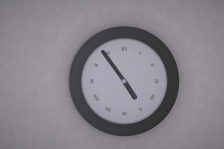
4:54
